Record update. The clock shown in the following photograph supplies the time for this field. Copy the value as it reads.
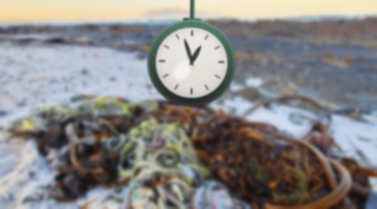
12:57
